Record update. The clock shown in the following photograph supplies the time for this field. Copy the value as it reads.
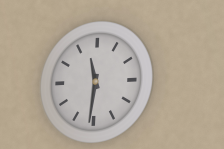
11:31
